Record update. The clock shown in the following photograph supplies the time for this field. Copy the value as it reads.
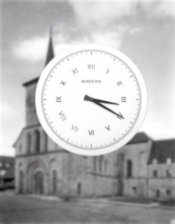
3:20
